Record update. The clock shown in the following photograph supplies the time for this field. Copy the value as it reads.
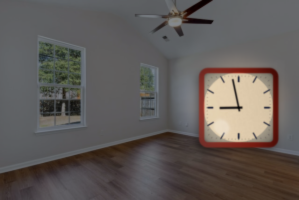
8:58
